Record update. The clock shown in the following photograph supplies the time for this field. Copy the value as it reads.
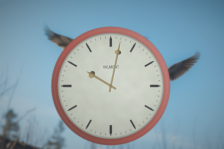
10:02
